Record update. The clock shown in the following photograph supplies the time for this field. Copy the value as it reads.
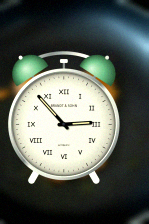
2:53
